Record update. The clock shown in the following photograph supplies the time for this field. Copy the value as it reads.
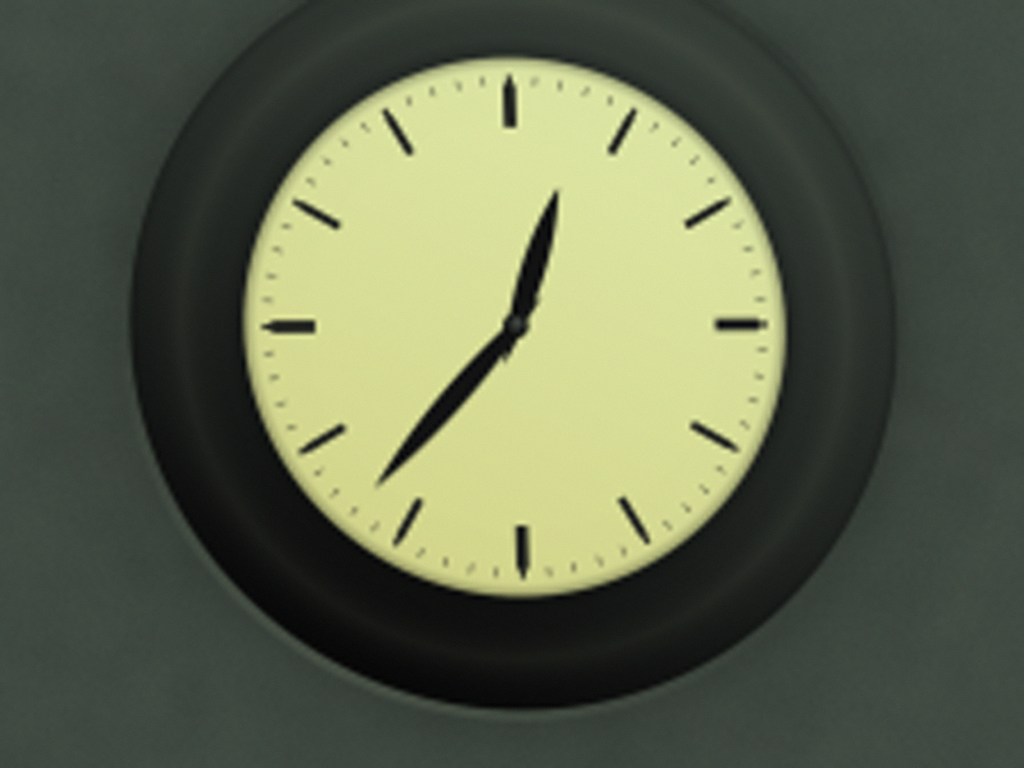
12:37
